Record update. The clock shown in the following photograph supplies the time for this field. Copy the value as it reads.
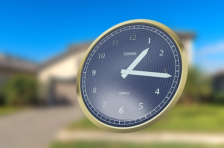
1:16
